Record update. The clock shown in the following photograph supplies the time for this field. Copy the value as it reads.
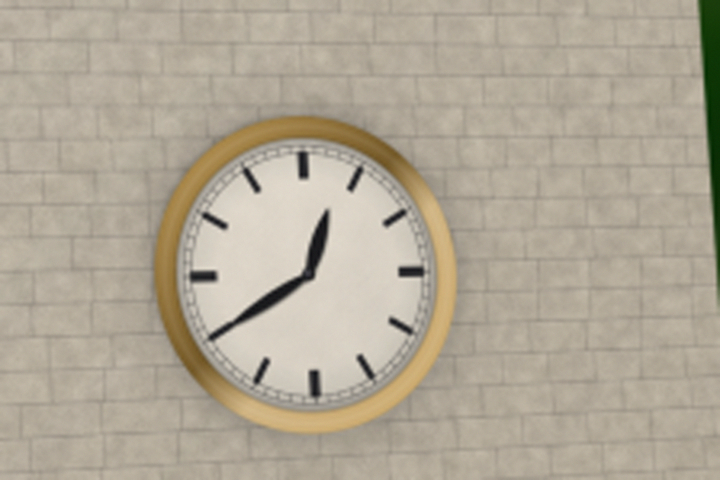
12:40
